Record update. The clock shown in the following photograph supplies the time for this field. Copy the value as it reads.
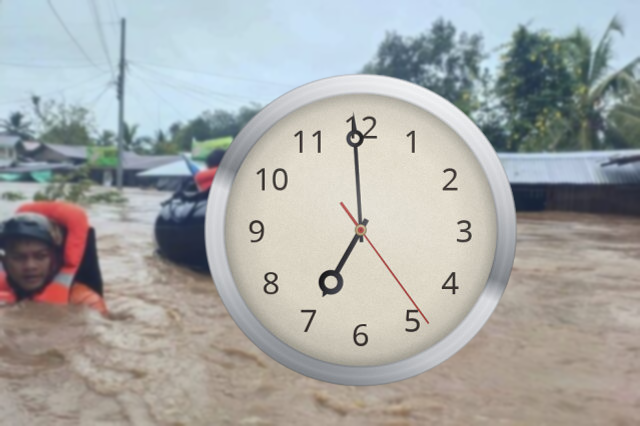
6:59:24
